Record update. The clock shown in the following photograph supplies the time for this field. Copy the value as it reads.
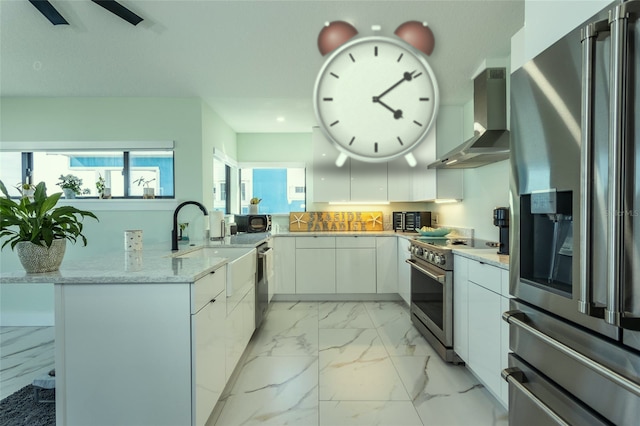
4:09
